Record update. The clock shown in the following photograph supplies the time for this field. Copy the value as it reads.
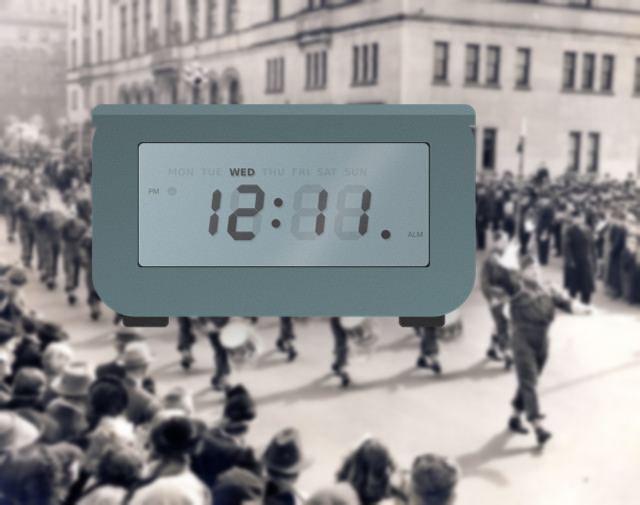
12:11
